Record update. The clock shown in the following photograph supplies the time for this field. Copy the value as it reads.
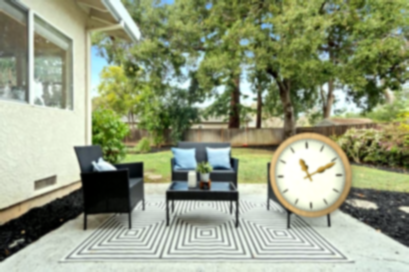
11:11
